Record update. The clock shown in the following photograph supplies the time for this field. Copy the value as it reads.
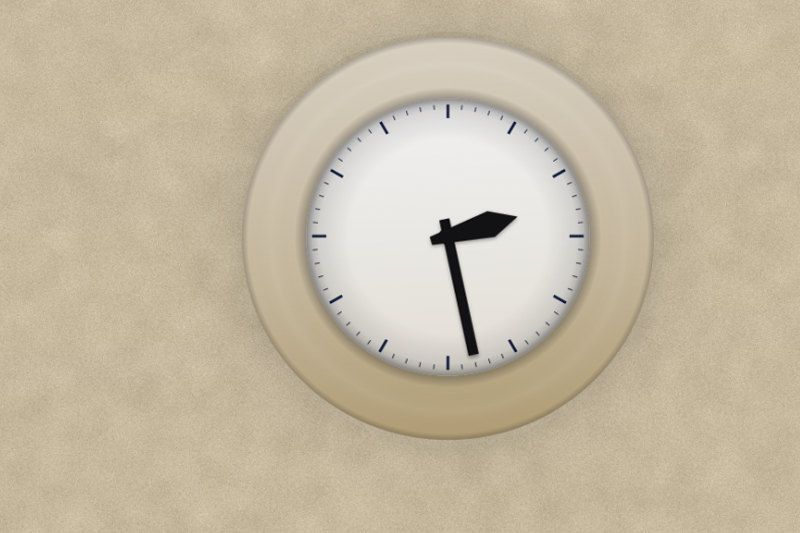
2:28
